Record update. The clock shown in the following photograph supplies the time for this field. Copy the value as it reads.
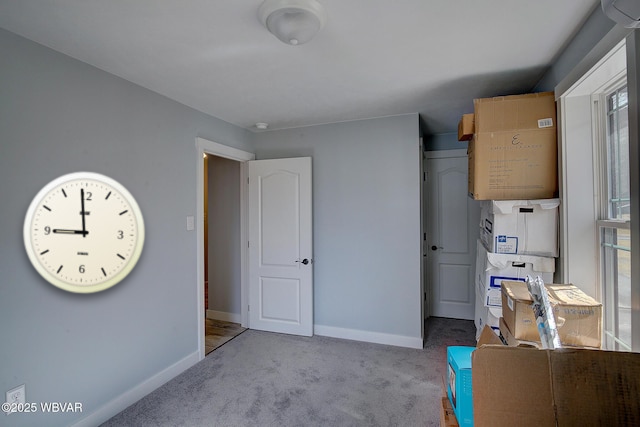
8:59
